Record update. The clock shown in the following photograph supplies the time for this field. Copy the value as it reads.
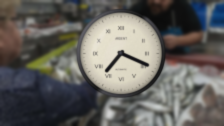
7:19
